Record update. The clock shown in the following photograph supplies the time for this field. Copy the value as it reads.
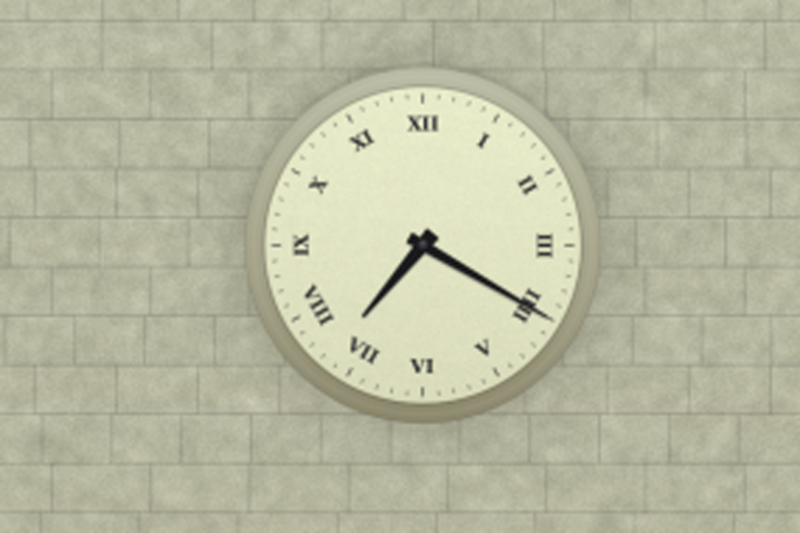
7:20
